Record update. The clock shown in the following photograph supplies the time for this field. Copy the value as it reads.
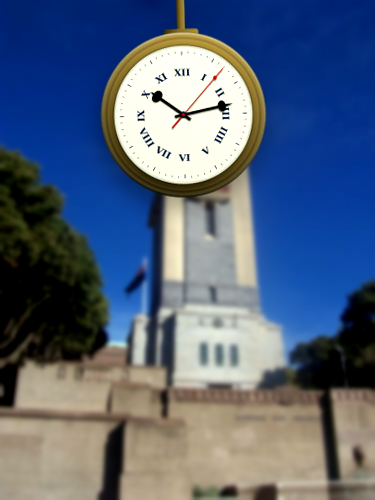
10:13:07
